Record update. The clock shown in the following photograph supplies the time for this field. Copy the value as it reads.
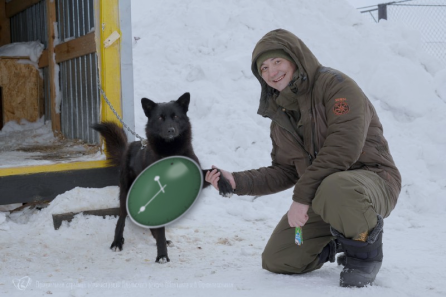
10:35
